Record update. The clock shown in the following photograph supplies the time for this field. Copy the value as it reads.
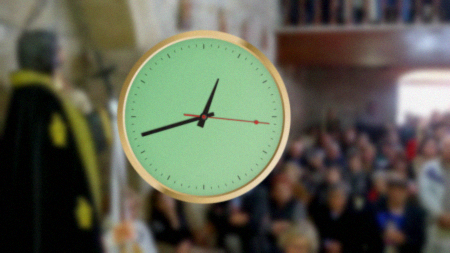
12:42:16
